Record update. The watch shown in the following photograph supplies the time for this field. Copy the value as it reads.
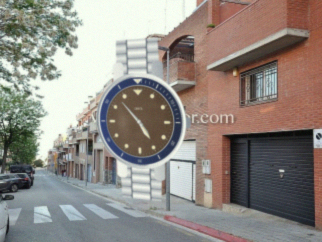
4:53
